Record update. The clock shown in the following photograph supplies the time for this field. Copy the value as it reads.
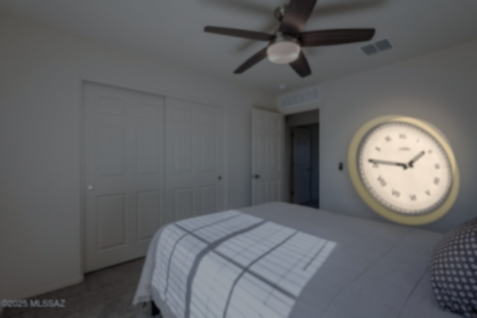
1:46
